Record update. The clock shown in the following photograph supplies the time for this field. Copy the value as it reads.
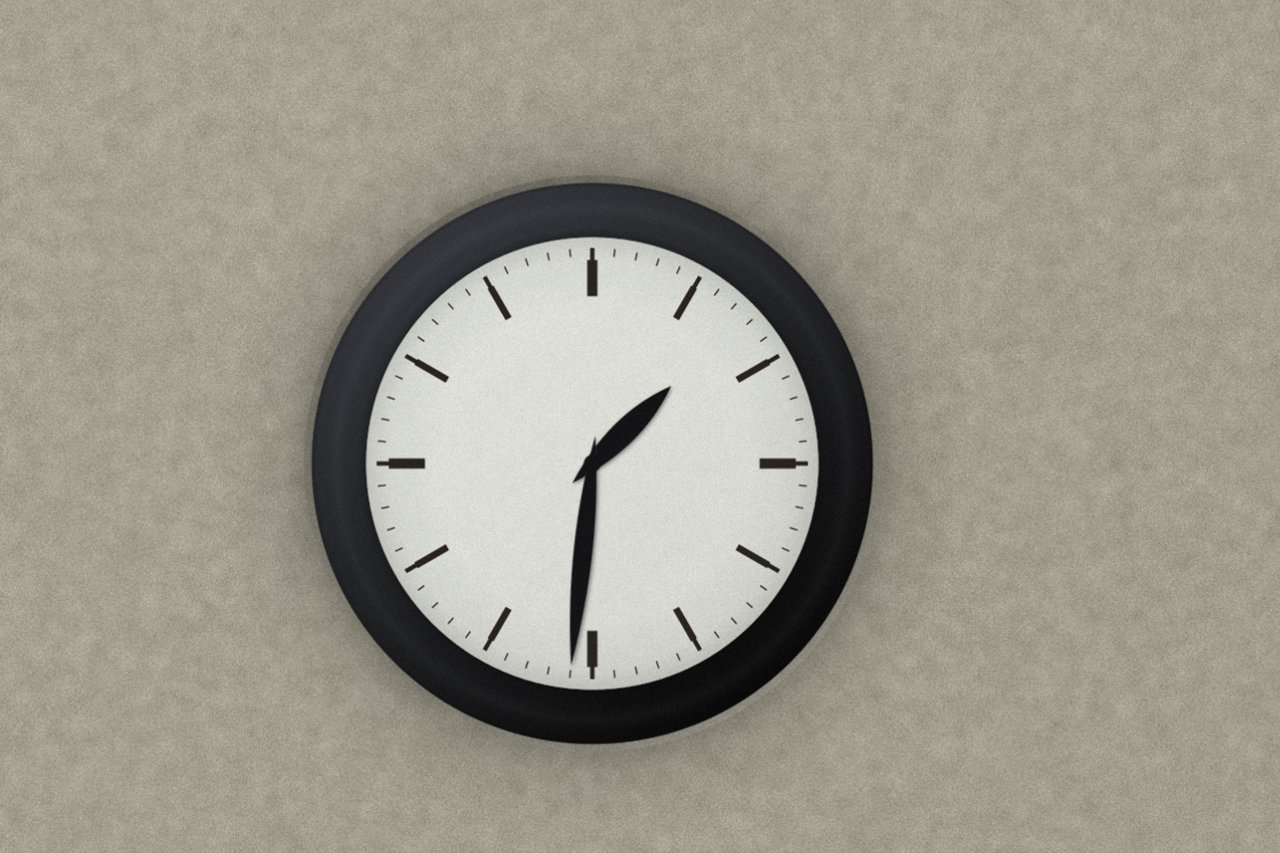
1:31
